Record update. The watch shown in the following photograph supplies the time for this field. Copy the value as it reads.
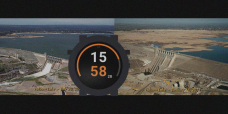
15:58
